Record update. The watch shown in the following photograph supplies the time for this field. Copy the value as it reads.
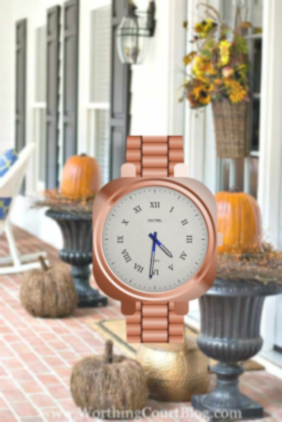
4:31
